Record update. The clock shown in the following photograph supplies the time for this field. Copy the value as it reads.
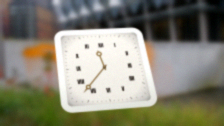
11:37
